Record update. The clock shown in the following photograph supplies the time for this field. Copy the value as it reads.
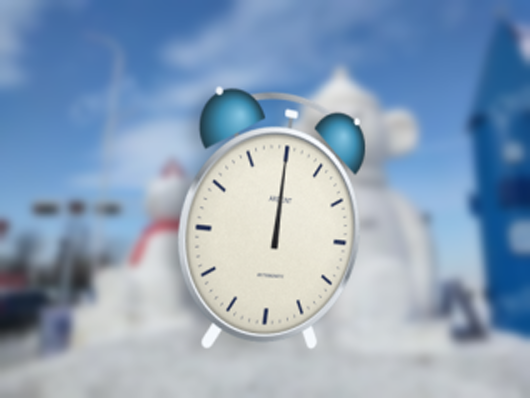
12:00
